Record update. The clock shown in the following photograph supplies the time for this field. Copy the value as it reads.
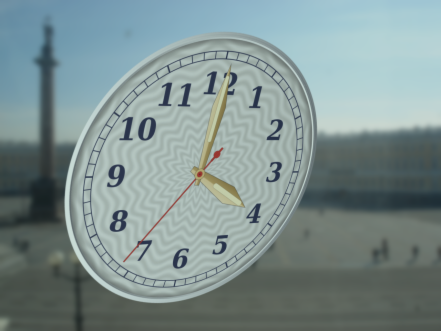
4:00:36
